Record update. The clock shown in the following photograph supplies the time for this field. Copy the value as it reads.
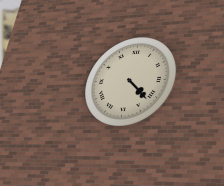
4:22
